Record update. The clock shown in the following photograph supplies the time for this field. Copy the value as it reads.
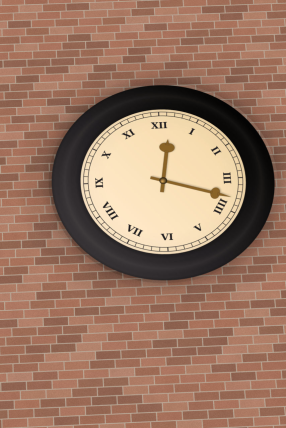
12:18
